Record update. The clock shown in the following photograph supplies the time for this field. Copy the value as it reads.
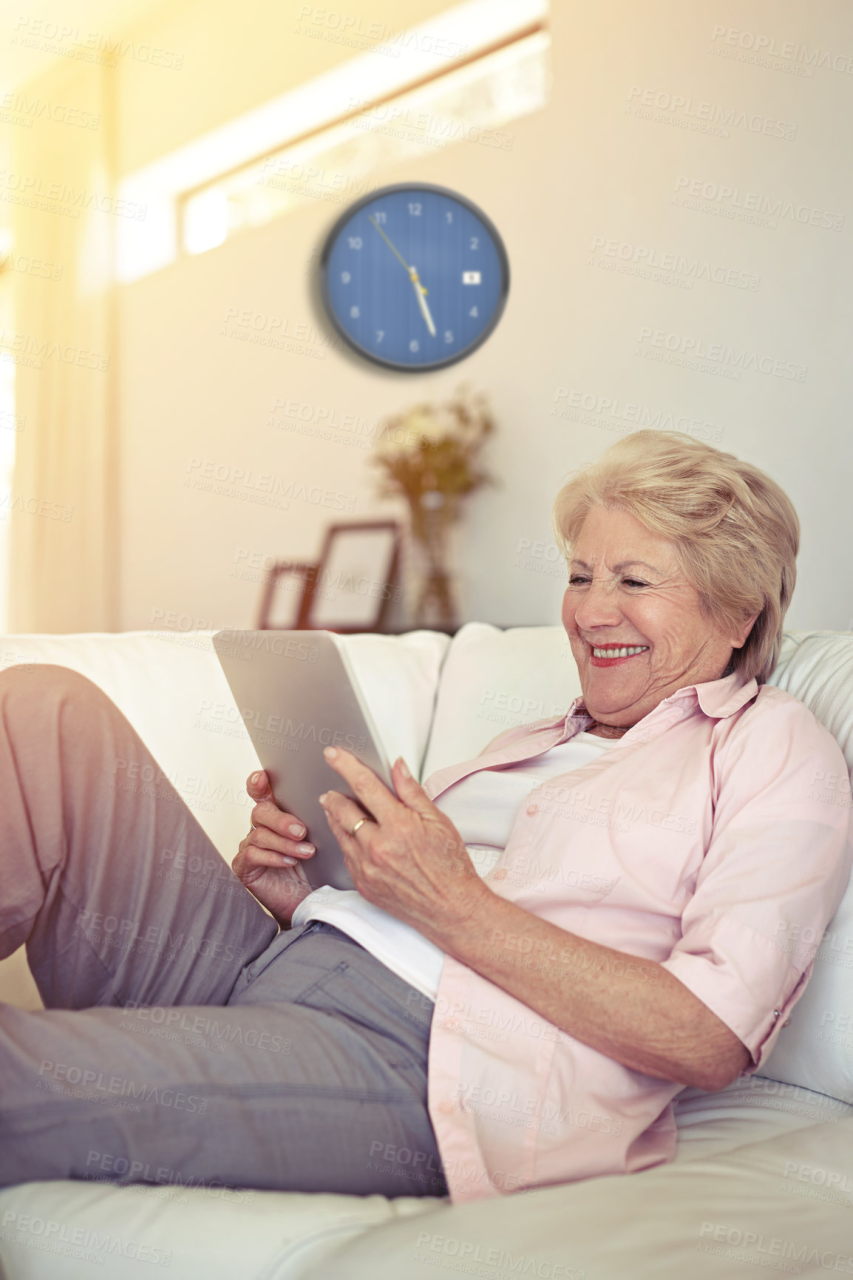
5:26:54
